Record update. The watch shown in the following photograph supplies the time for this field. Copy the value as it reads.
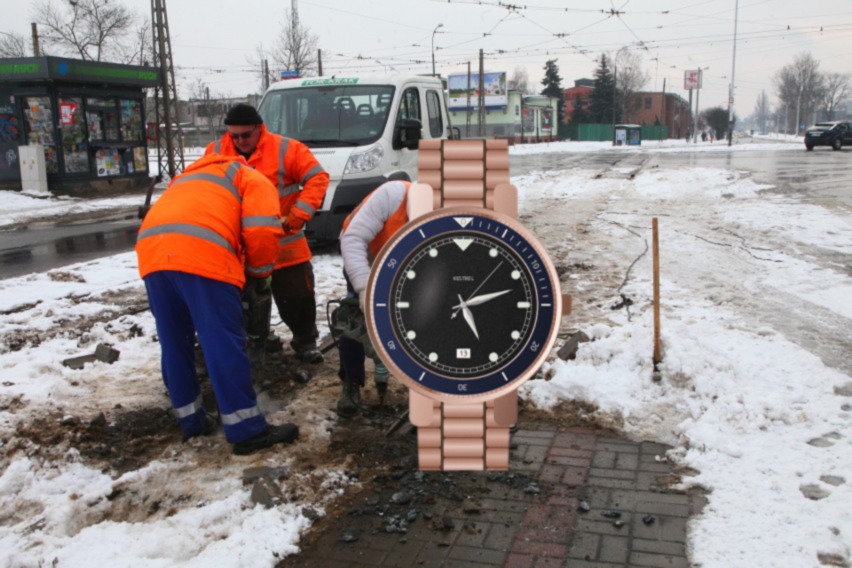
5:12:07
